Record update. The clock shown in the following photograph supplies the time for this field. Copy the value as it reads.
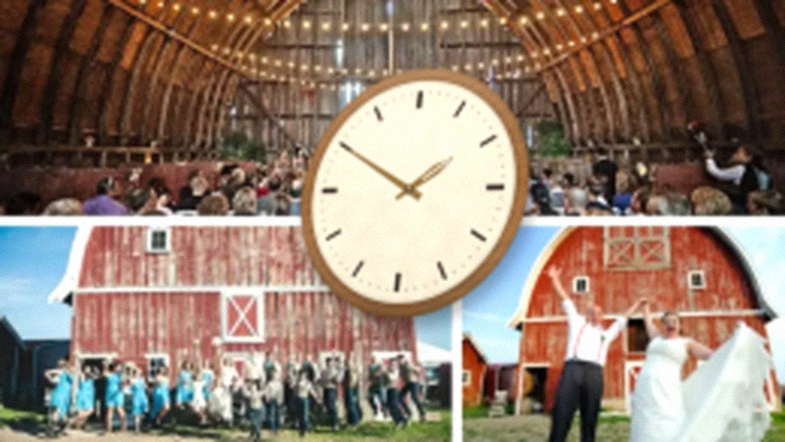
1:50
